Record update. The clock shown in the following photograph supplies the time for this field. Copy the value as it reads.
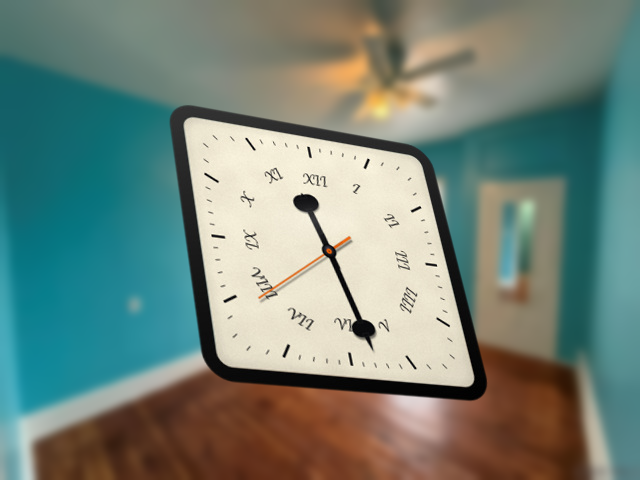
11:27:39
